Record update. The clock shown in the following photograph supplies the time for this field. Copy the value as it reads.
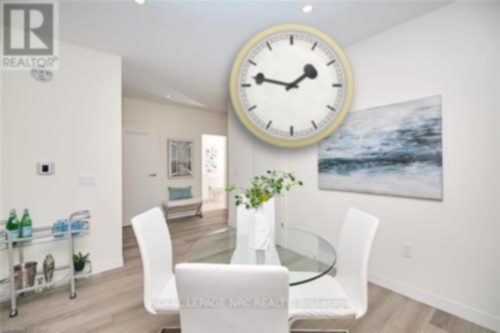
1:47
